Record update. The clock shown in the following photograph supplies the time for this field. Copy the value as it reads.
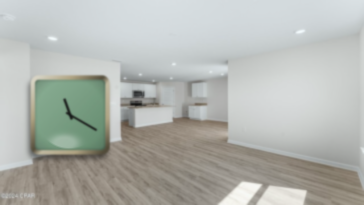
11:20
